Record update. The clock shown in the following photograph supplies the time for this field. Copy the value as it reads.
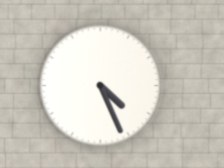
4:26
